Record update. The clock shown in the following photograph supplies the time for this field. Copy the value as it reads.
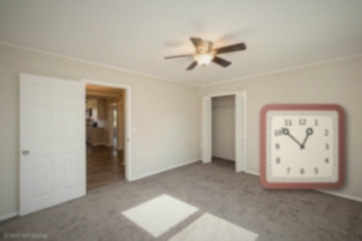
12:52
